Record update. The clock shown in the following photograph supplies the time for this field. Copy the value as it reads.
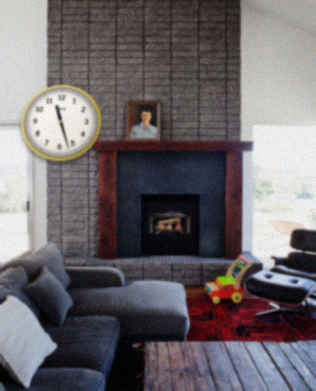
11:27
